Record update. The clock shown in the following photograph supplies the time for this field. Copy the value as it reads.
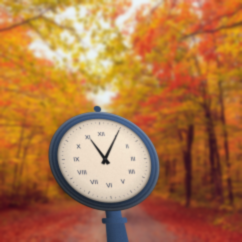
11:05
